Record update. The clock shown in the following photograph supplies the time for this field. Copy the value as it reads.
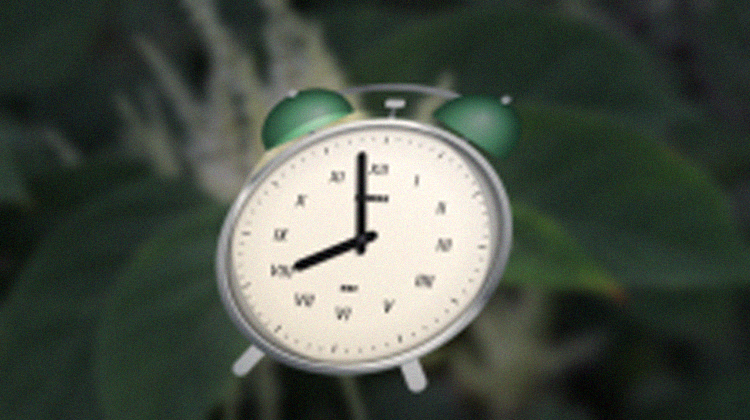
7:58
